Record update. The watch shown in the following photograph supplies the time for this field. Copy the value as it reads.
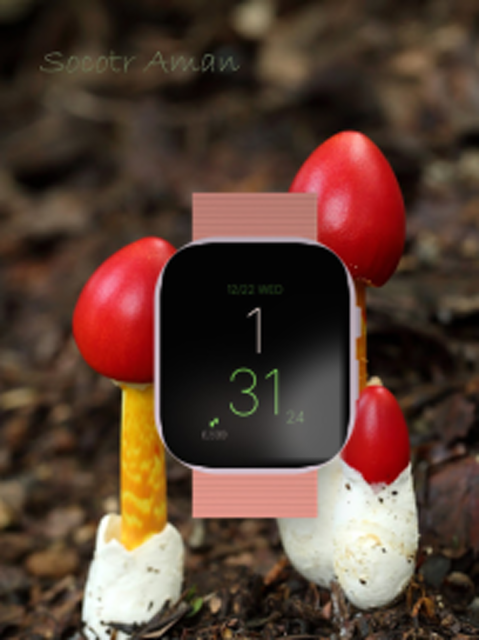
1:31
